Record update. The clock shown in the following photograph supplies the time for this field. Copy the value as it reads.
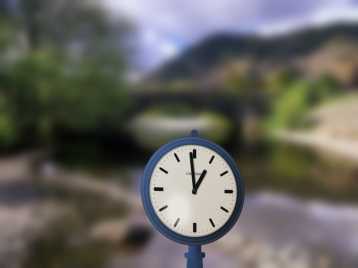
12:59
